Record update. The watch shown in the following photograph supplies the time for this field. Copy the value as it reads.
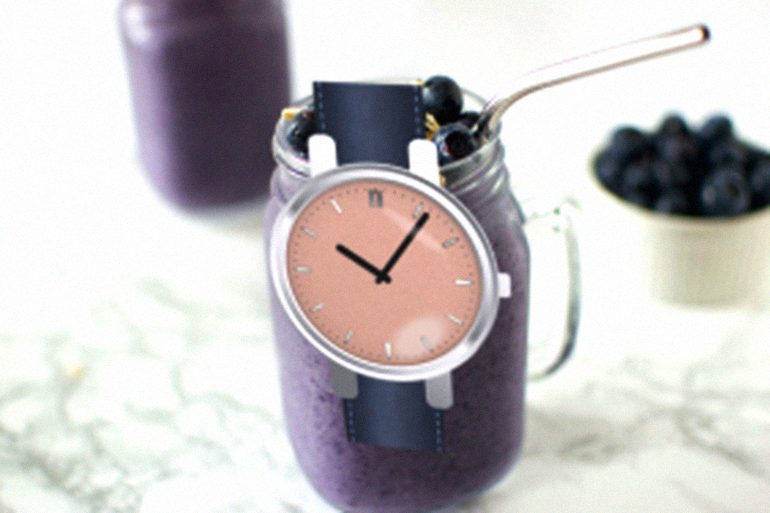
10:06
